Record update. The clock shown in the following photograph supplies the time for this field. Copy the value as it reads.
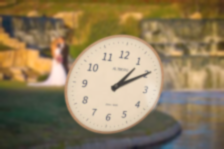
1:10
